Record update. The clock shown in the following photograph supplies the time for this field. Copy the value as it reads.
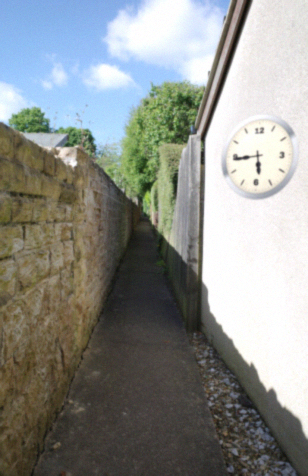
5:44
